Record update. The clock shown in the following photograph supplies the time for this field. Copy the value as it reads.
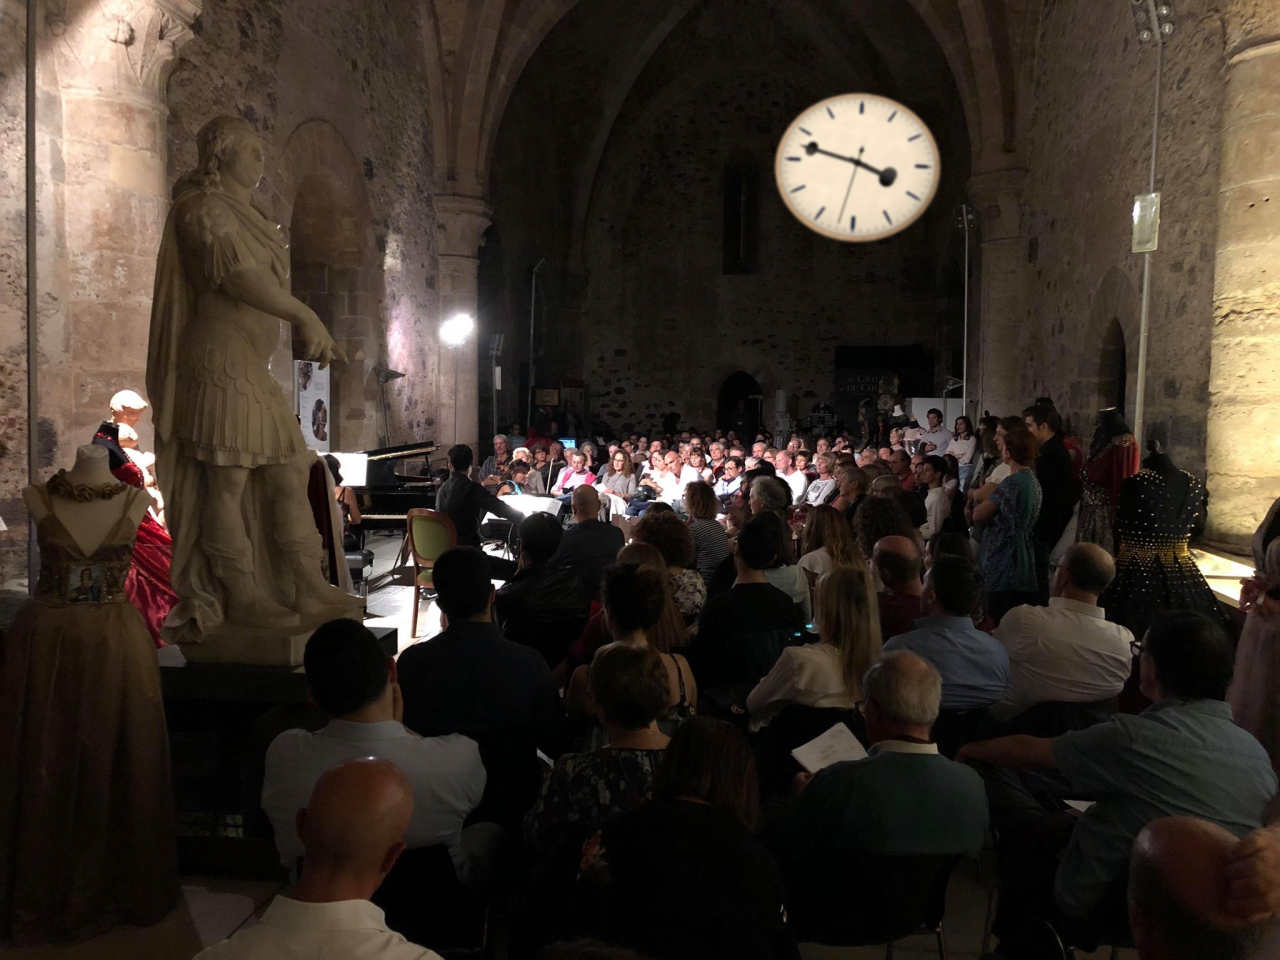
3:47:32
